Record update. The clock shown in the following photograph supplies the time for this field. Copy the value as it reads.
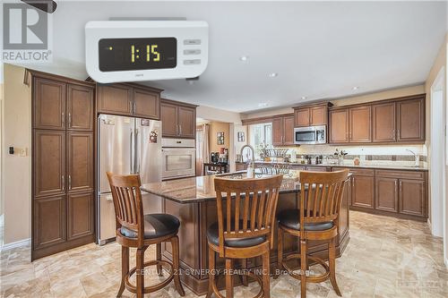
1:15
